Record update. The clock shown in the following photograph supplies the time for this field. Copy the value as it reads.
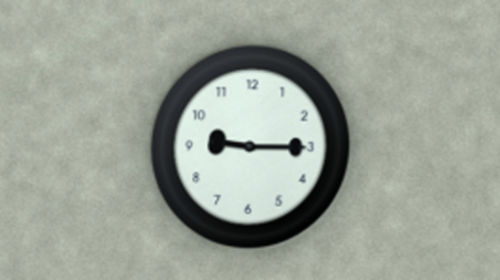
9:15
